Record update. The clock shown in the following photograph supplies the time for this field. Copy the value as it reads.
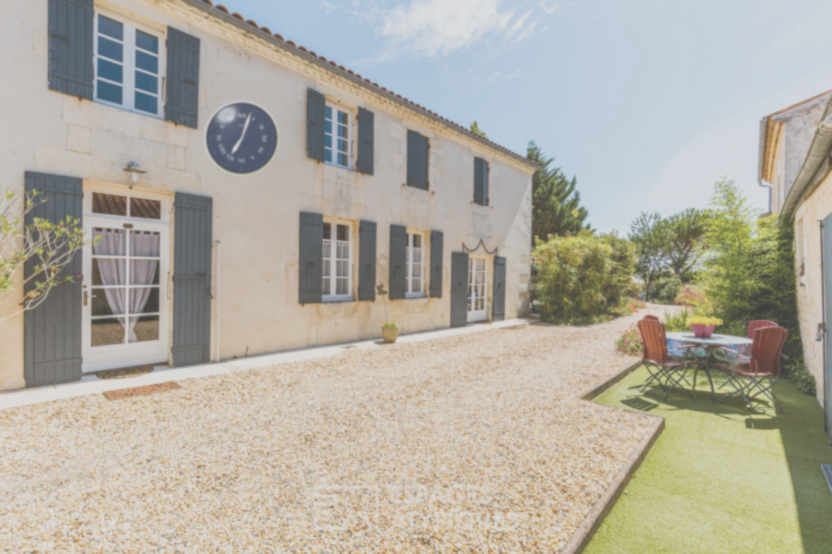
7:03
